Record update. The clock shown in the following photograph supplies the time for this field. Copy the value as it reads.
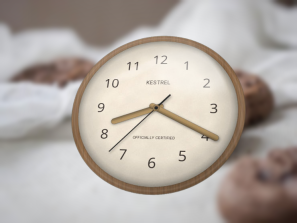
8:19:37
